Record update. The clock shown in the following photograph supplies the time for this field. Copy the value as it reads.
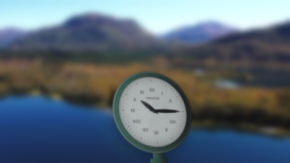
10:15
